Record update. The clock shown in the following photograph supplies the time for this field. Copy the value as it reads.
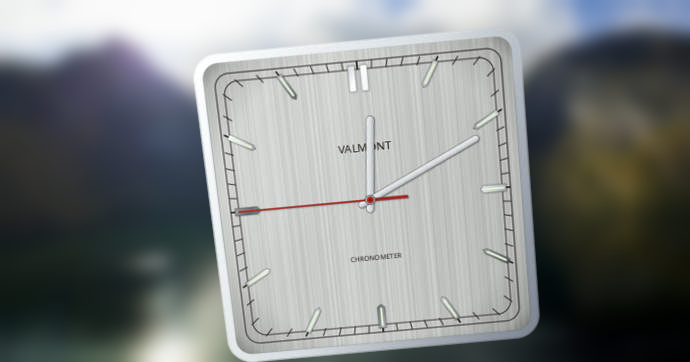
12:10:45
